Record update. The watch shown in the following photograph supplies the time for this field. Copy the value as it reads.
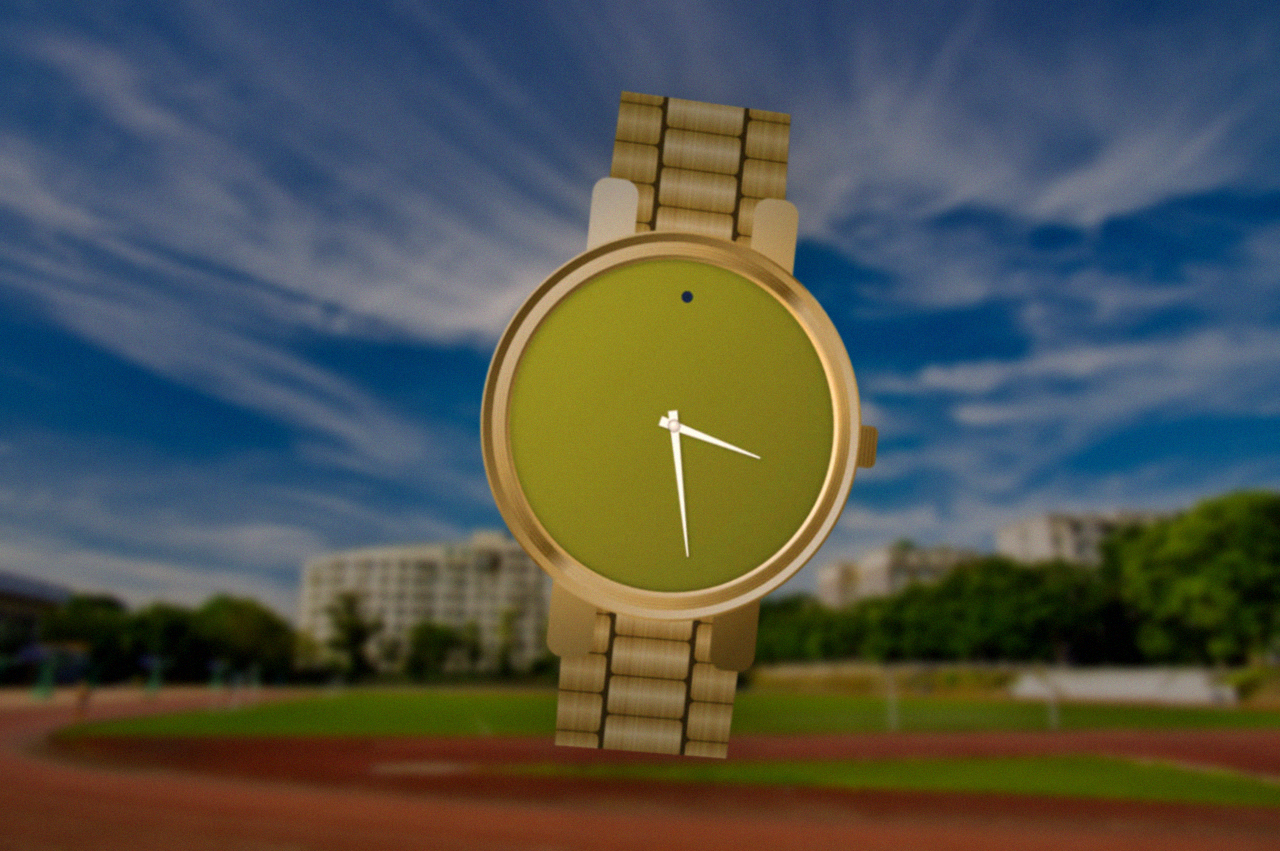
3:28
